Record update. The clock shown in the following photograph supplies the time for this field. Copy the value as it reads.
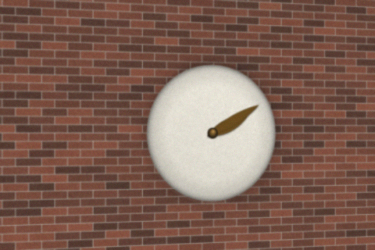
2:10
